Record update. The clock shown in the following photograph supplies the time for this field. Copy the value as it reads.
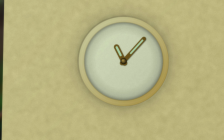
11:07
